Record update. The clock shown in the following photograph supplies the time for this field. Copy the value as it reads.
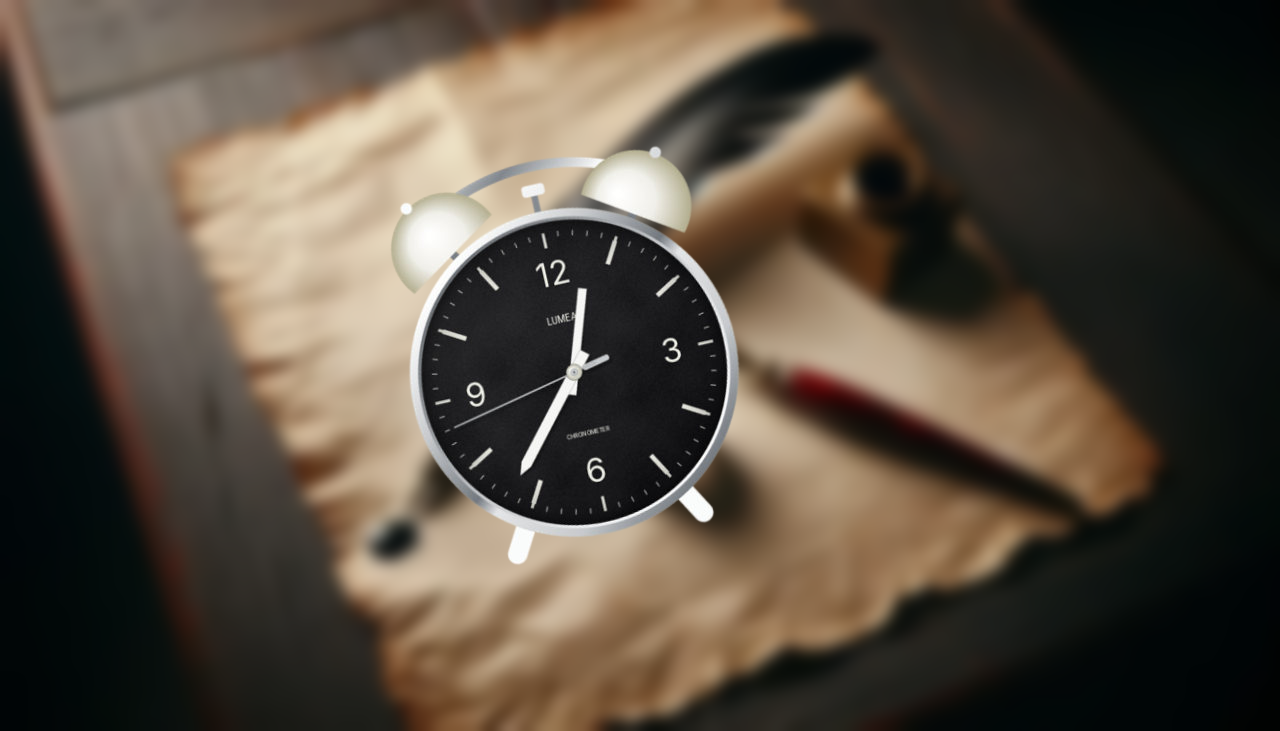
12:36:43
